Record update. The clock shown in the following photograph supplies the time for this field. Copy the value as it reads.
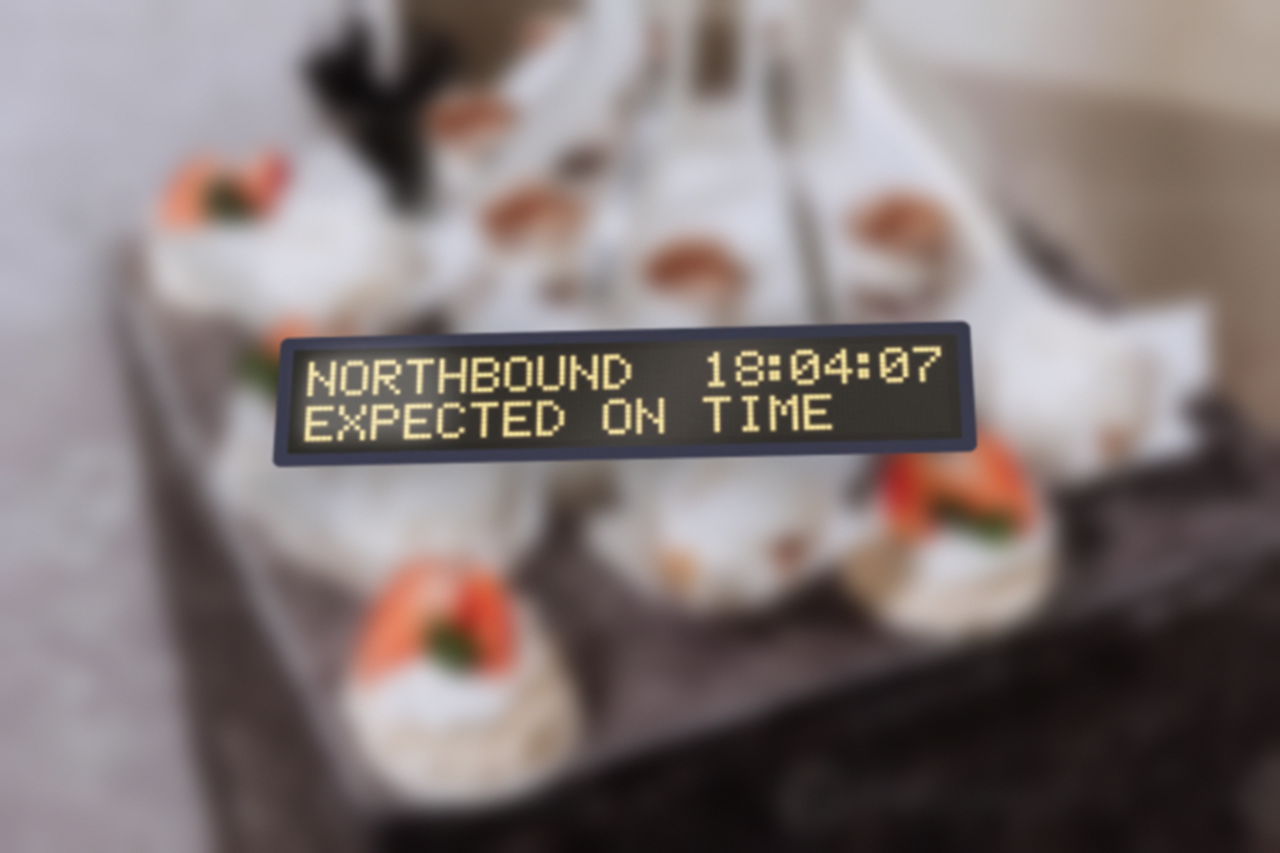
18:04:07
